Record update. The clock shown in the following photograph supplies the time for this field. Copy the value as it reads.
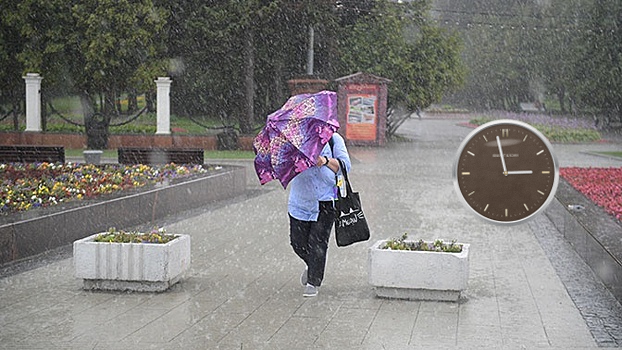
2:58
